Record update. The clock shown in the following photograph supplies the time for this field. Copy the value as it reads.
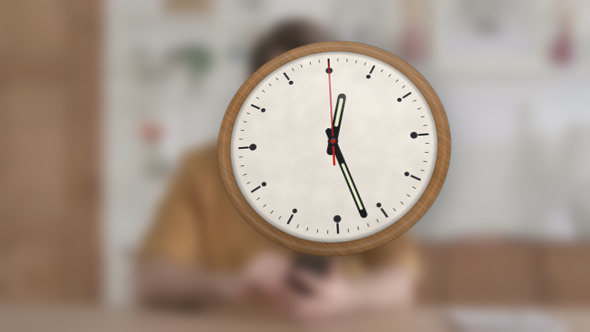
12:27:00
